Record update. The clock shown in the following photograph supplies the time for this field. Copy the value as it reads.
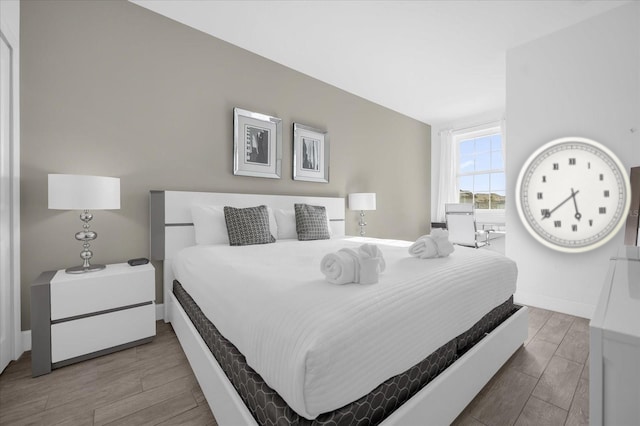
5:39
